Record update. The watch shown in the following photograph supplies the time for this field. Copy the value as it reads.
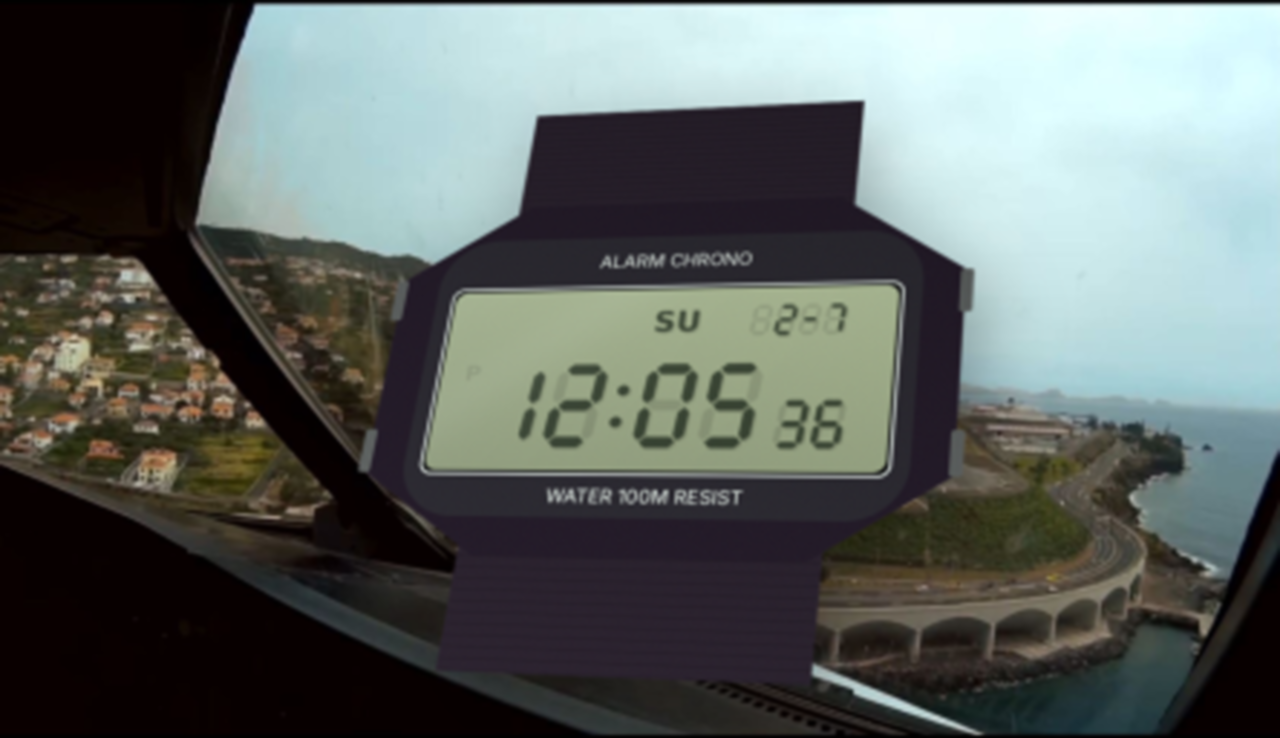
12:05:36
